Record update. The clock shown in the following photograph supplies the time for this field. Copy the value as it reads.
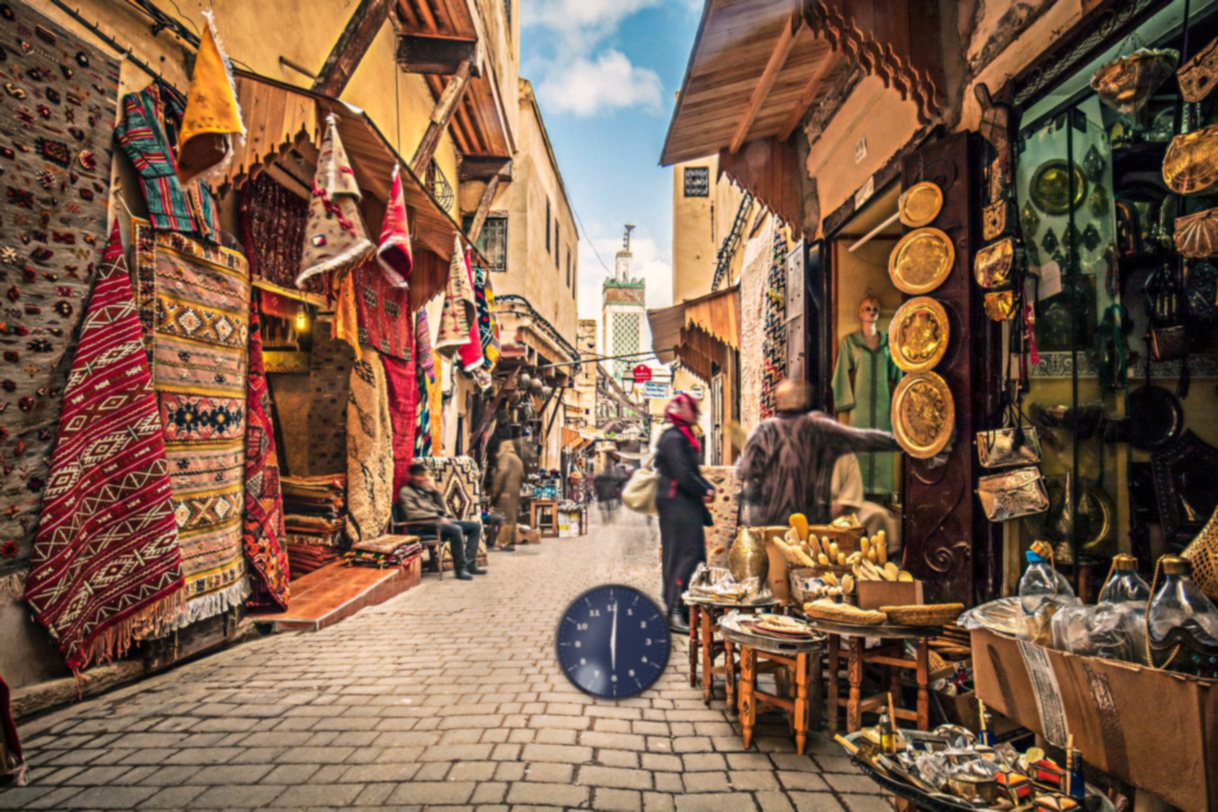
6:01
